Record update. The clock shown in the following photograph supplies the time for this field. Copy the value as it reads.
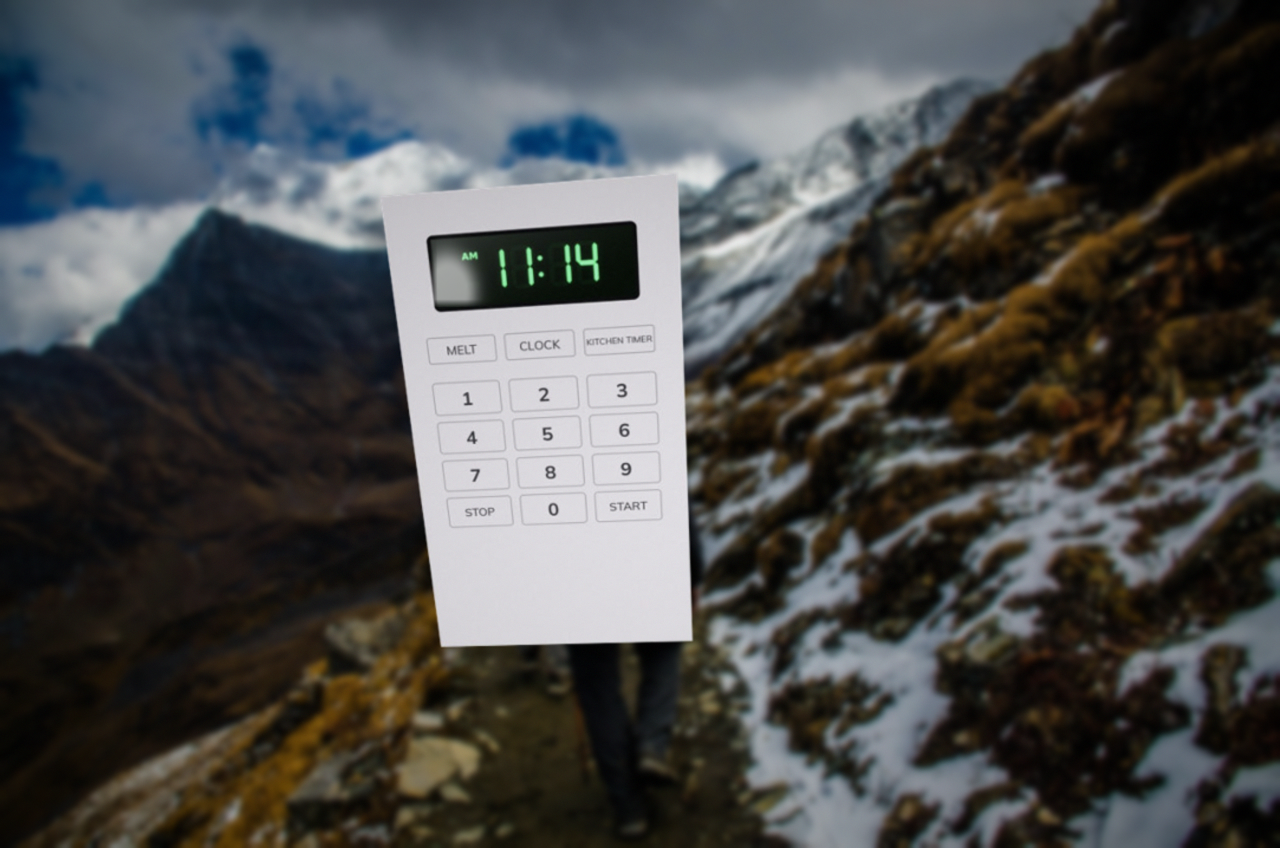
11:14
